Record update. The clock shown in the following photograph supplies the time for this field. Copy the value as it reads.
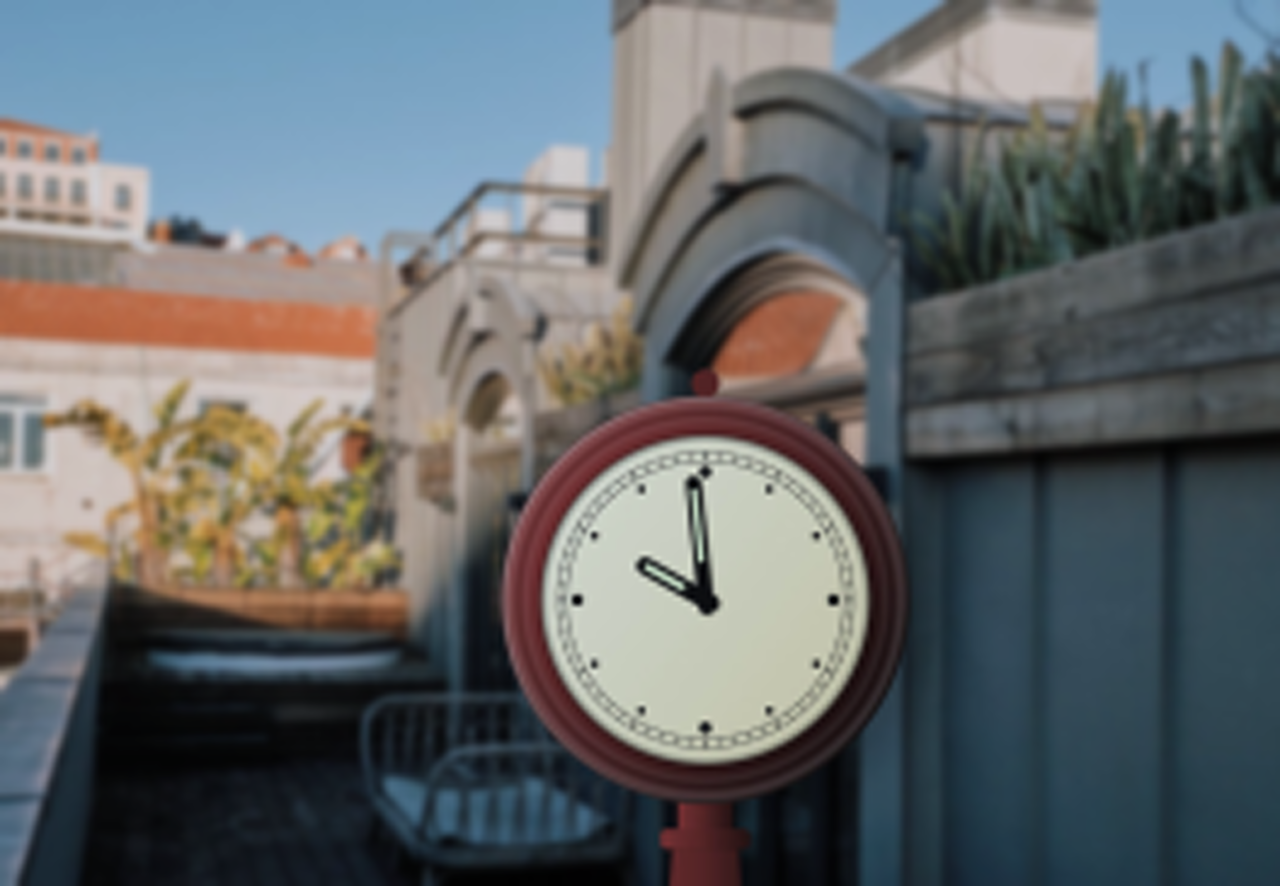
9:59
